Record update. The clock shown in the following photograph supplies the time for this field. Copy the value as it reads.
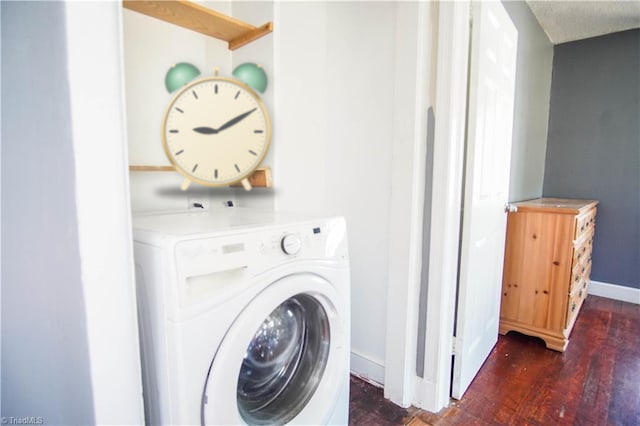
9:10
